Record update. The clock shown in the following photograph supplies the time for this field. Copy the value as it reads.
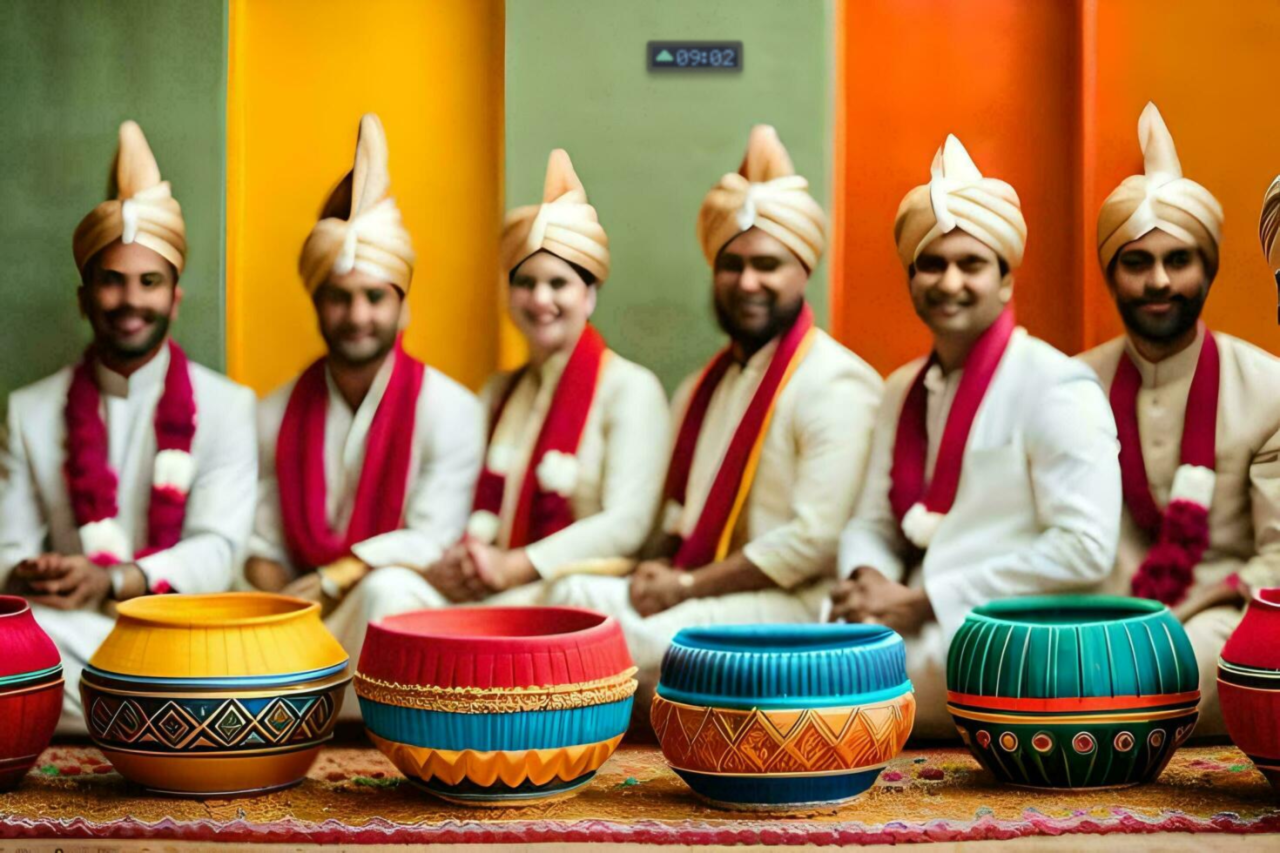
9:02
